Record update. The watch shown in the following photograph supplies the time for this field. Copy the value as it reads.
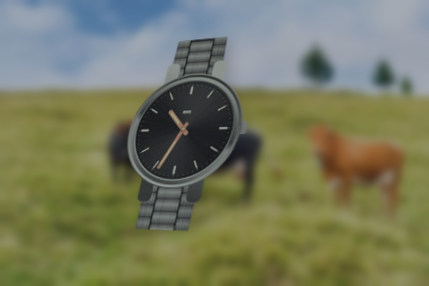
10:34
